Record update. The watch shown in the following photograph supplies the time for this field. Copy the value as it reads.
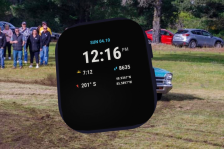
12:16
